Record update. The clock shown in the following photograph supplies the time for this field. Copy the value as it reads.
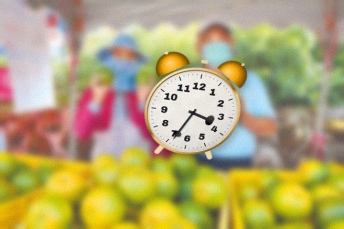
3:34
